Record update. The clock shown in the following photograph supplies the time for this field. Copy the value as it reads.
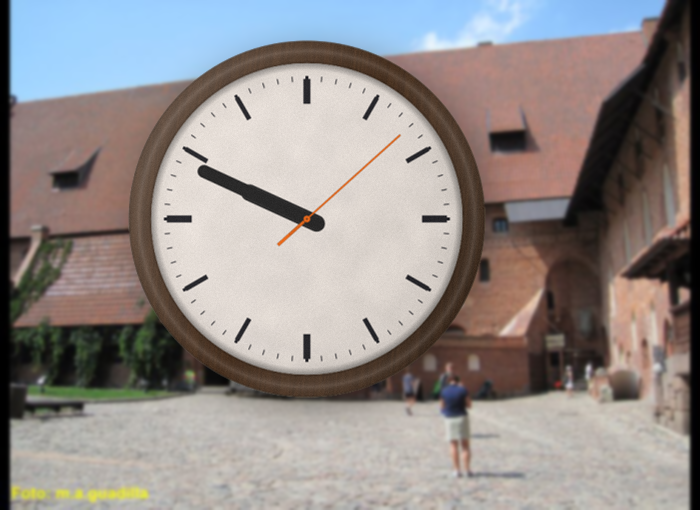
9:49:08
